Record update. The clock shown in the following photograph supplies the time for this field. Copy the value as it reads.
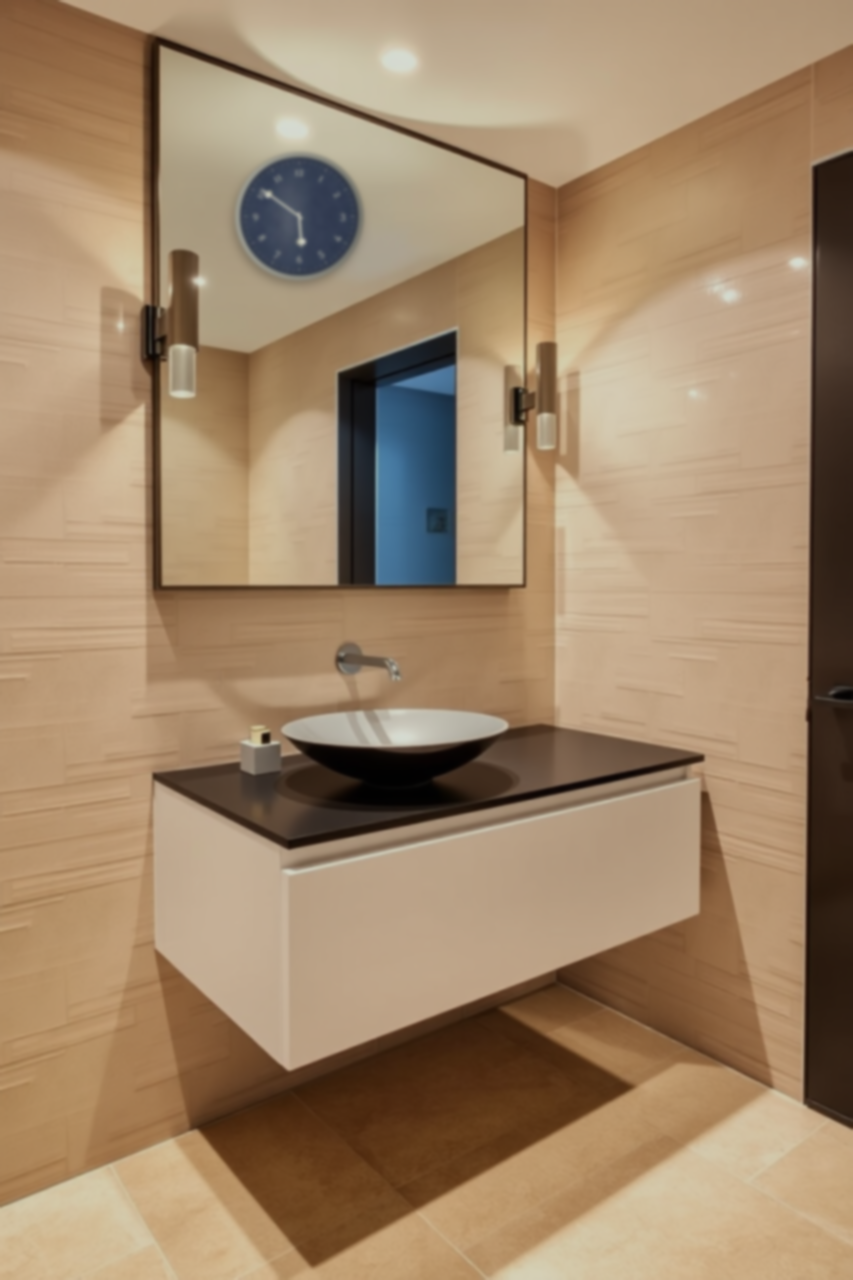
5:51
